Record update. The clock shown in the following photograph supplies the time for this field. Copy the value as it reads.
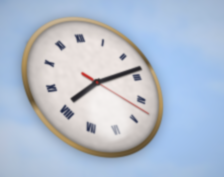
8:13:22
